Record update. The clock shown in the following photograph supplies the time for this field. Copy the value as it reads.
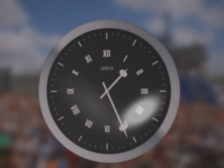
1:26
